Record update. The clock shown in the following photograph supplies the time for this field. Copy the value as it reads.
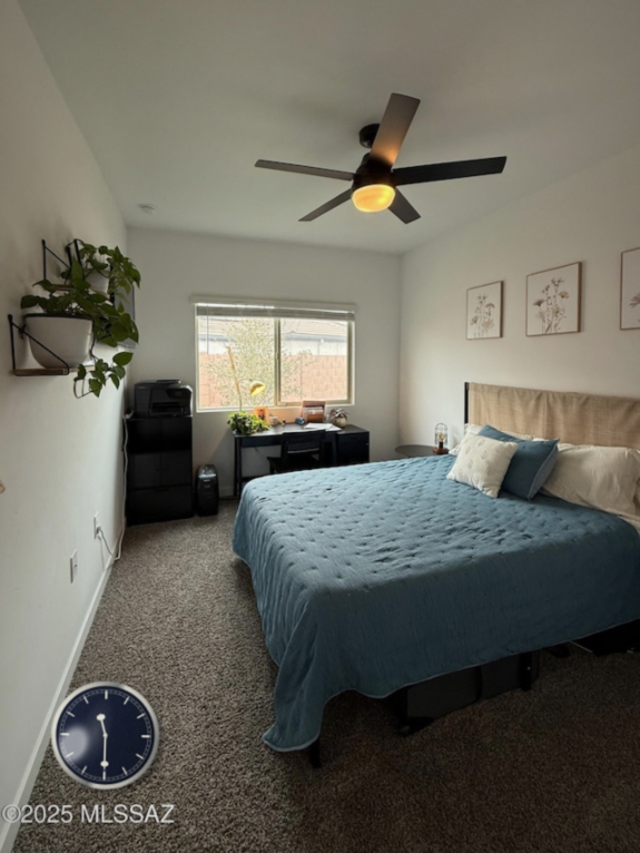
11:30
